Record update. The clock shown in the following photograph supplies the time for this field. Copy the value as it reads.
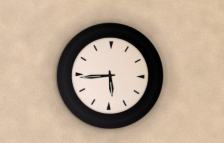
5:44
